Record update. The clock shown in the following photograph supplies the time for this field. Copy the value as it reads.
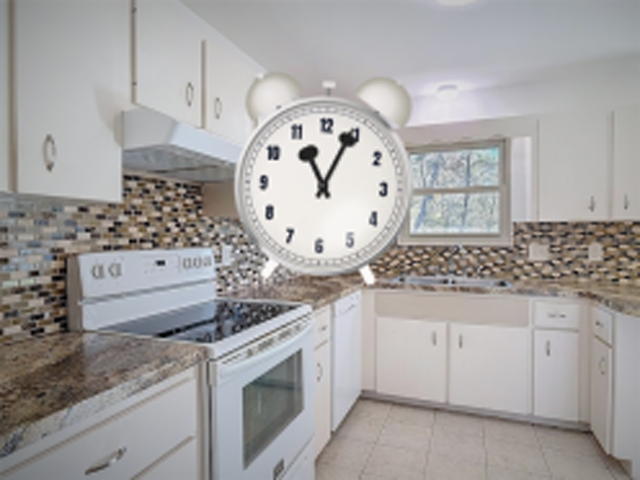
11:04
